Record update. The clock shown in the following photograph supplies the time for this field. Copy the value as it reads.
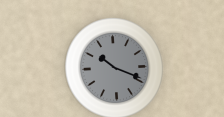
10:19
